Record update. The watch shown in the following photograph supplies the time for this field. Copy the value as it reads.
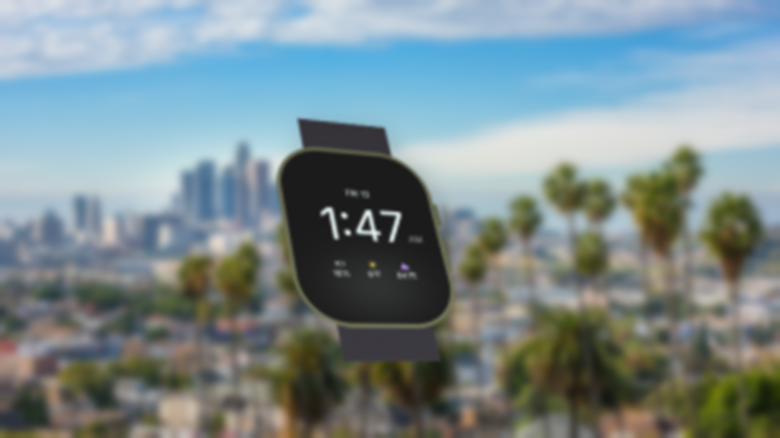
1:47
